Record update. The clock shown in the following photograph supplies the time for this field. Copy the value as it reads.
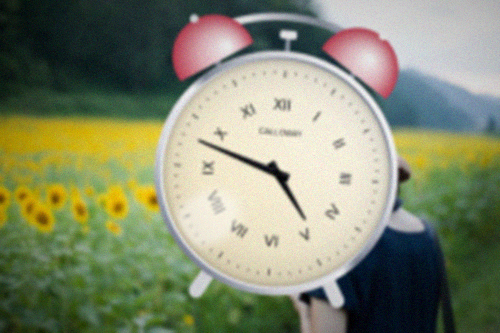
4:48
